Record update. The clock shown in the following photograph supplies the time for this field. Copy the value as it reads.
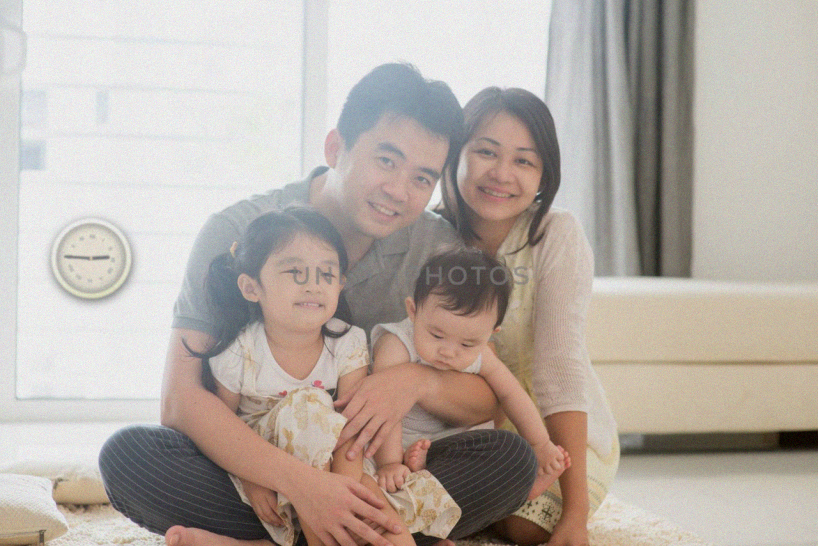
2:45
